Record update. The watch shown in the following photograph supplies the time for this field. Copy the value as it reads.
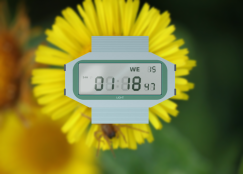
1:18:47
